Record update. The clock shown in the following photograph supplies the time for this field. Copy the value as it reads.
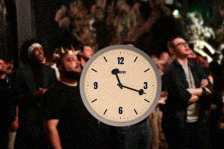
11:18
